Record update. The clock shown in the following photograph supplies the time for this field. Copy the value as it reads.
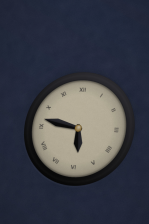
5:47
